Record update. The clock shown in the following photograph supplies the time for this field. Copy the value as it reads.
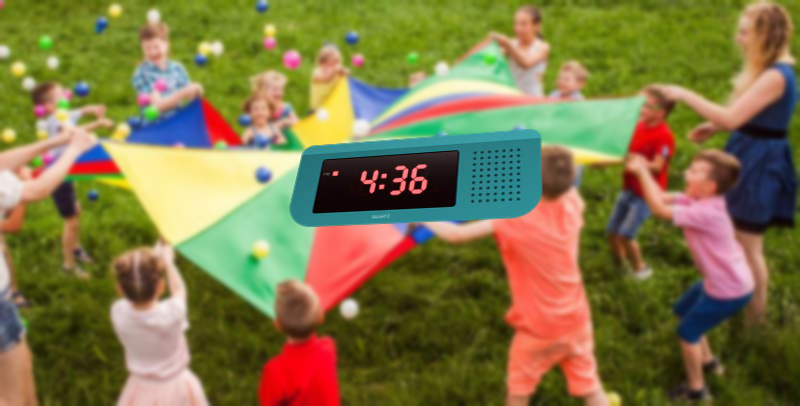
4:36
